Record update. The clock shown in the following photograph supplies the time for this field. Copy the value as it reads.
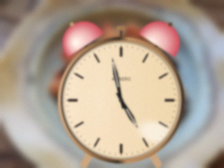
4:58
